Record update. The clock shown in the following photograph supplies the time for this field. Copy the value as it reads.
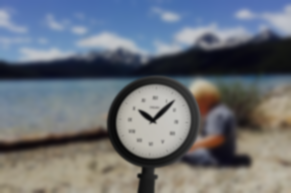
10:07
